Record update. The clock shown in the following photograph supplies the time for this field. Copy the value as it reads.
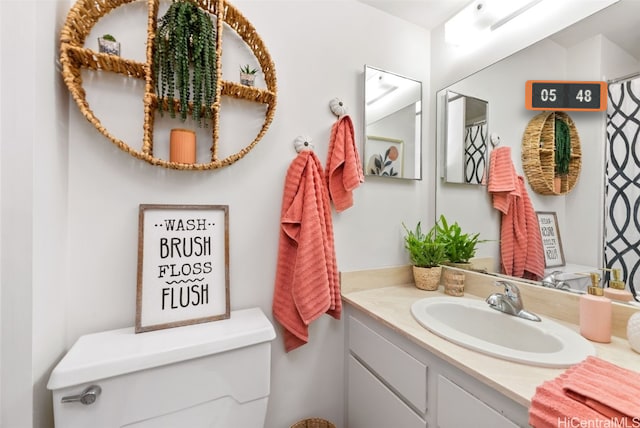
5:48
